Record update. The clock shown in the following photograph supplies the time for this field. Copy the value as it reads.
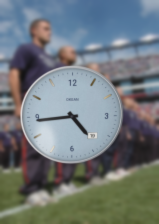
4:44
